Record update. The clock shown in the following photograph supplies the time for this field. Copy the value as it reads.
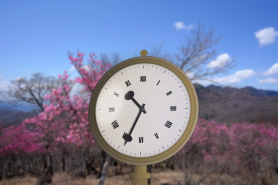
10:34
